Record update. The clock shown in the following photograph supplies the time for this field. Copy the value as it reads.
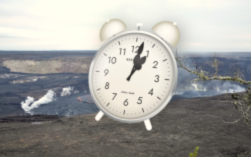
1:02
